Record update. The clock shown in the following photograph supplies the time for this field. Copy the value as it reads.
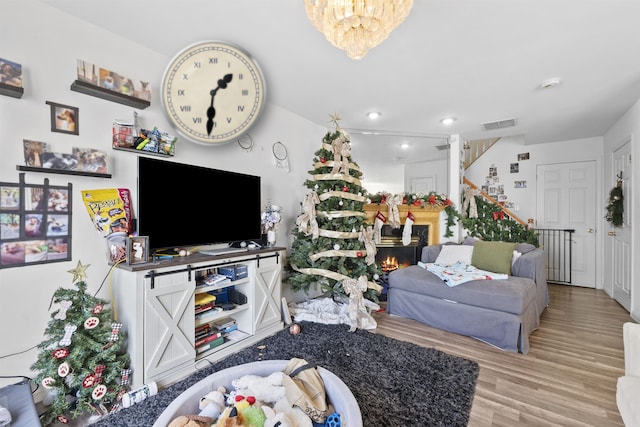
1:31
